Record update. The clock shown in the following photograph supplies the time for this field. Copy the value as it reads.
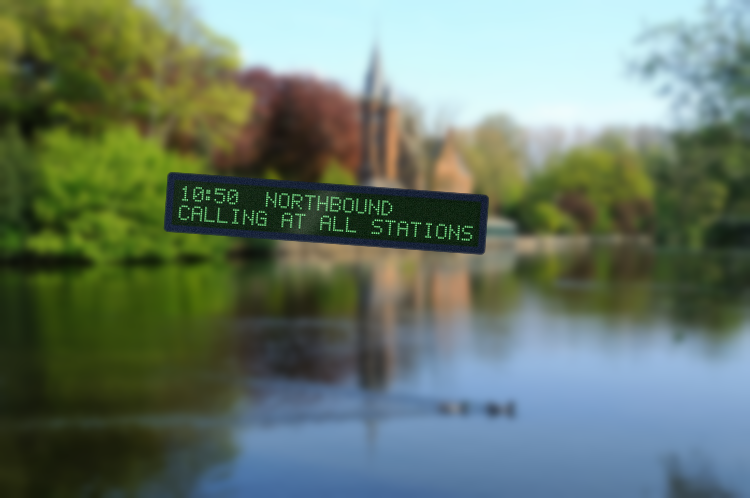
10:50
